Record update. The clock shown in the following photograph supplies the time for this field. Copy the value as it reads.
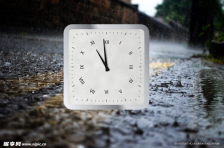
10:59
